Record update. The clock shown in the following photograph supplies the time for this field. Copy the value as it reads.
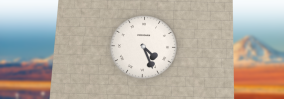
4:26
